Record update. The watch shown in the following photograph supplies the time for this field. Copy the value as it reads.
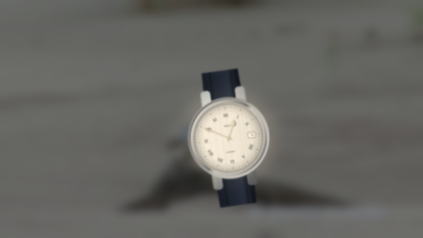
12:50
